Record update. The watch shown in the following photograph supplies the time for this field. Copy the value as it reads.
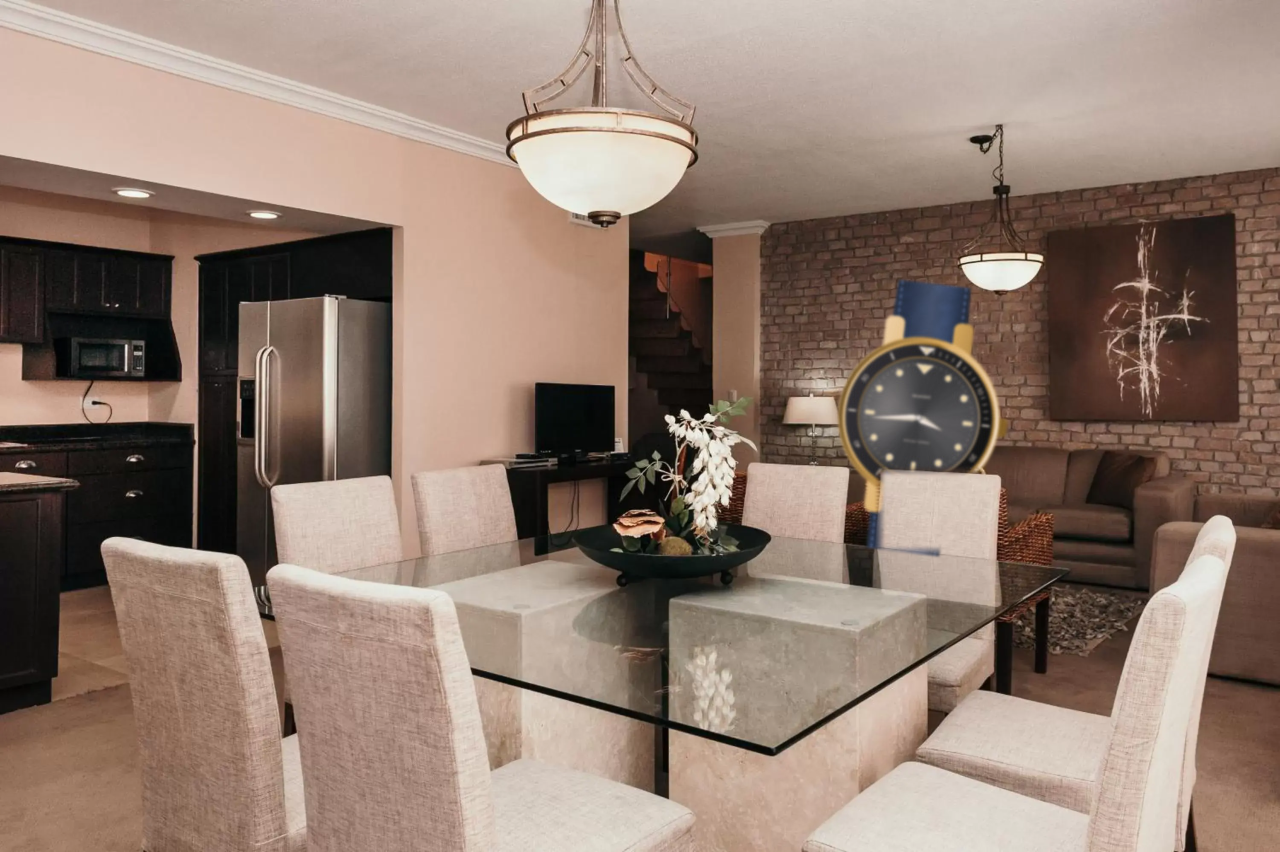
3:44
